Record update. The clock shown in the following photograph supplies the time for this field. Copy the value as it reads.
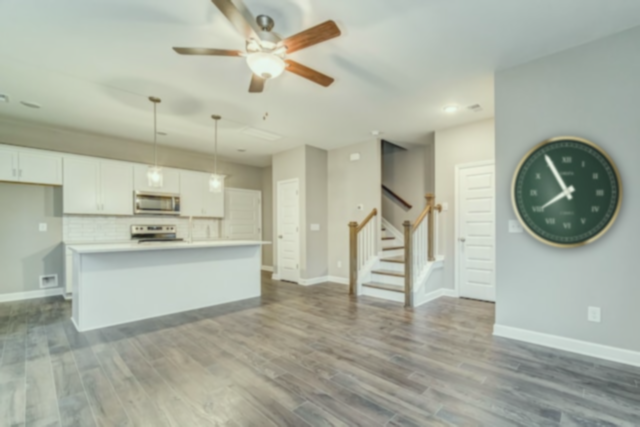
7:55
